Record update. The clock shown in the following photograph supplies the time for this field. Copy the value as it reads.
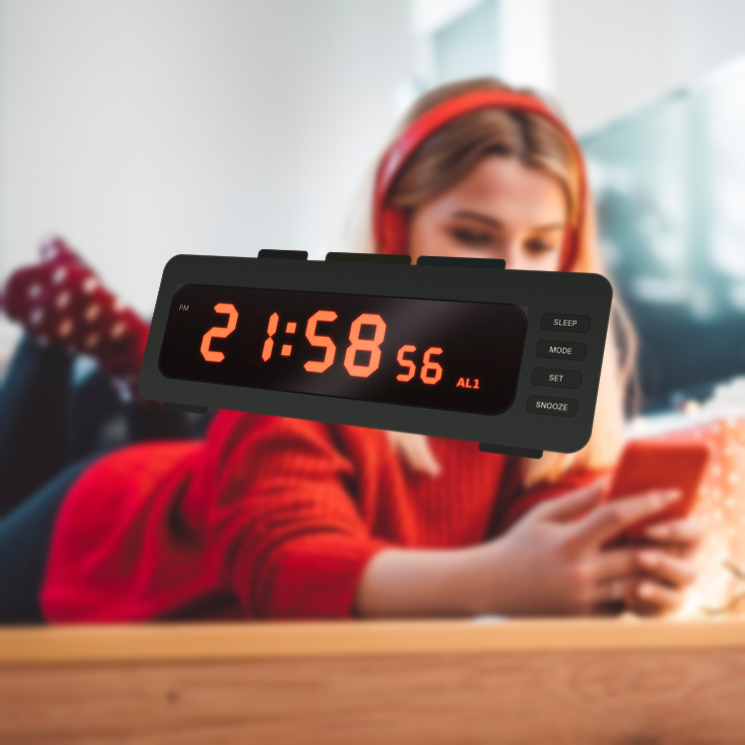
21:58:56
